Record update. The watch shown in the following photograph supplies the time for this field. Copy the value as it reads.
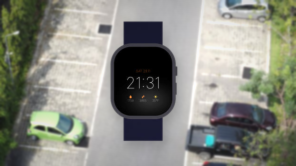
21:31
